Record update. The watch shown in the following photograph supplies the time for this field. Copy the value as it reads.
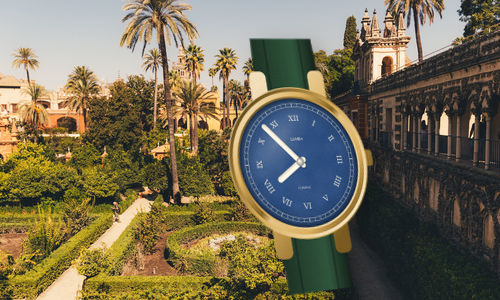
7:53
